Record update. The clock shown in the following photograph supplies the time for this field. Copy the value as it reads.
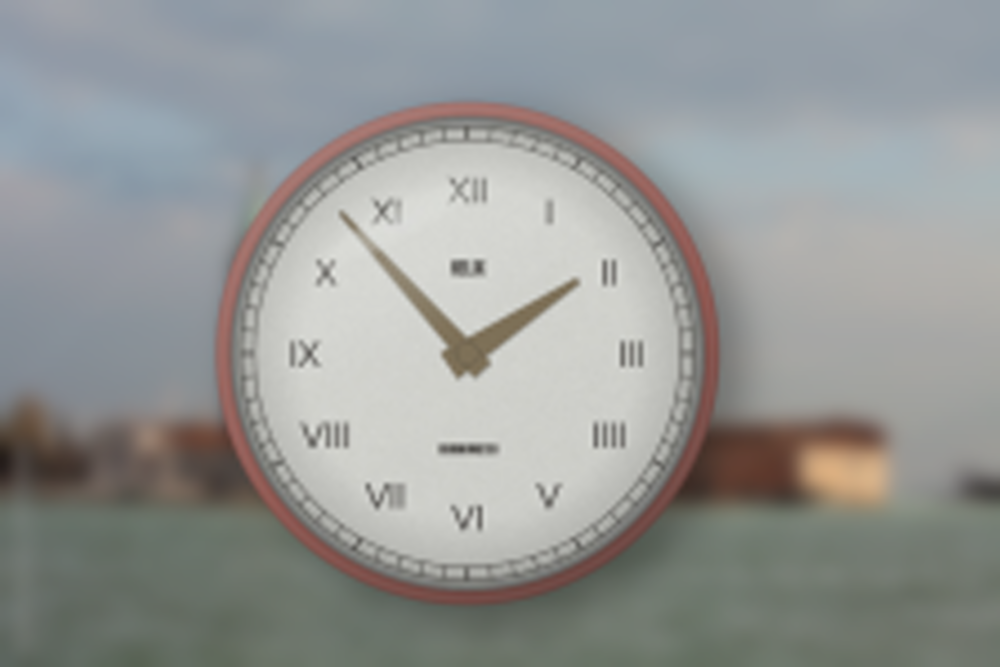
1:53
